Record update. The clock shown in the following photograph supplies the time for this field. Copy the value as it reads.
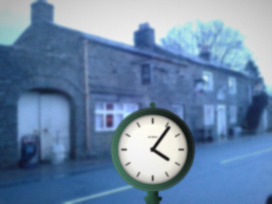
4:06
